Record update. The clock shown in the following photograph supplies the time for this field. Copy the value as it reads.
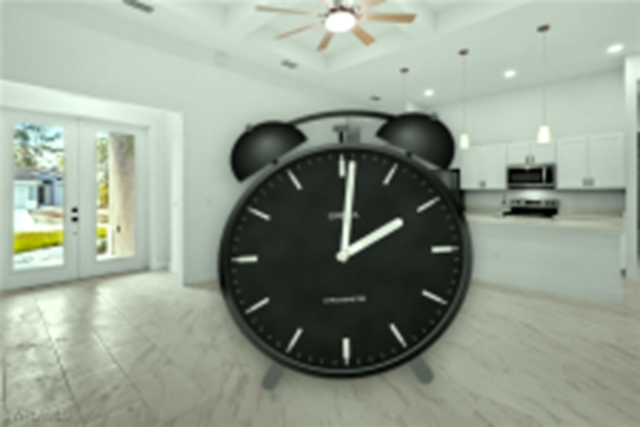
2:01
